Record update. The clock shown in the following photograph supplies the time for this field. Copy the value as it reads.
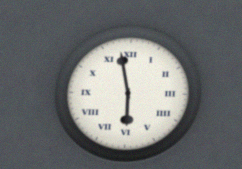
5:58
